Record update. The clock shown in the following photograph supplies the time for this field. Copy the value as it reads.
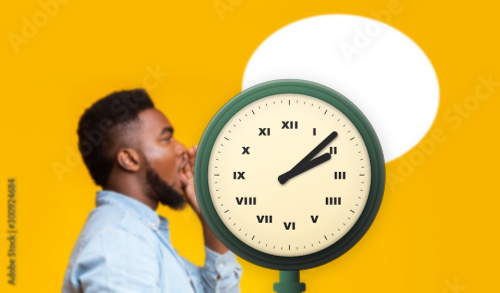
2:08
